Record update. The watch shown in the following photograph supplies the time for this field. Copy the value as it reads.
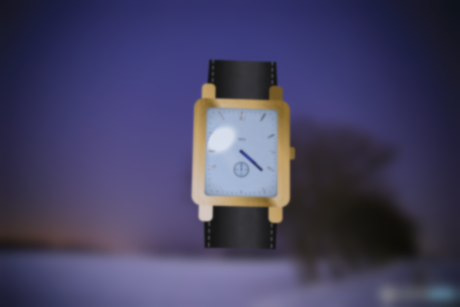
4:22
